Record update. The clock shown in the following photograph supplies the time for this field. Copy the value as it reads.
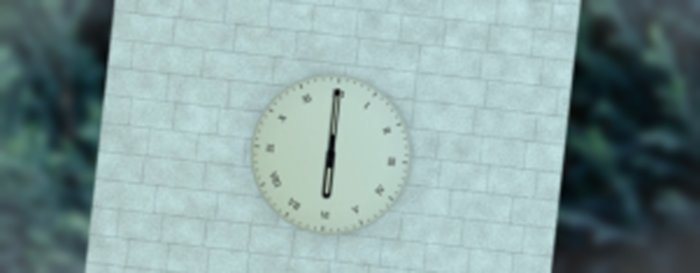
6:00
